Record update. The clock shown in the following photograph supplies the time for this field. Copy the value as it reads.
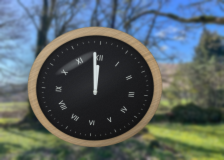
11:59
